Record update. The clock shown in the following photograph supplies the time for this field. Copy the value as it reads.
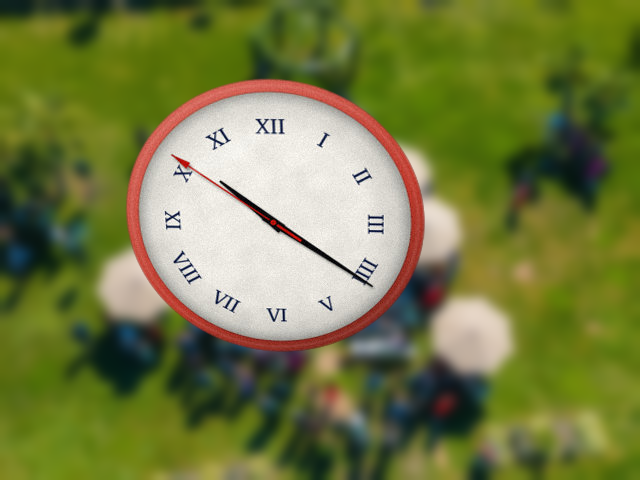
10:20:51
